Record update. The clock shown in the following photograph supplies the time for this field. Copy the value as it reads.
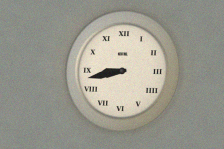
8:43
